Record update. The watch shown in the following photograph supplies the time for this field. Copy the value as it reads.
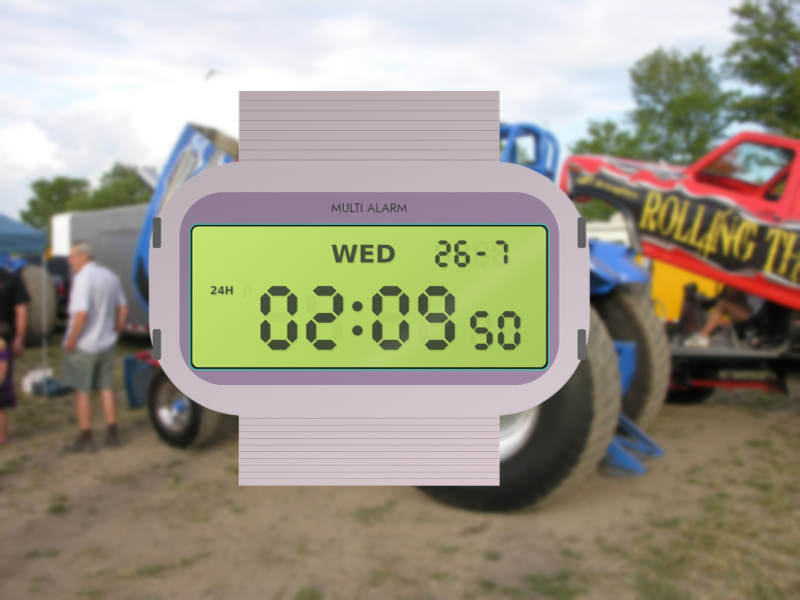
2:09:50
